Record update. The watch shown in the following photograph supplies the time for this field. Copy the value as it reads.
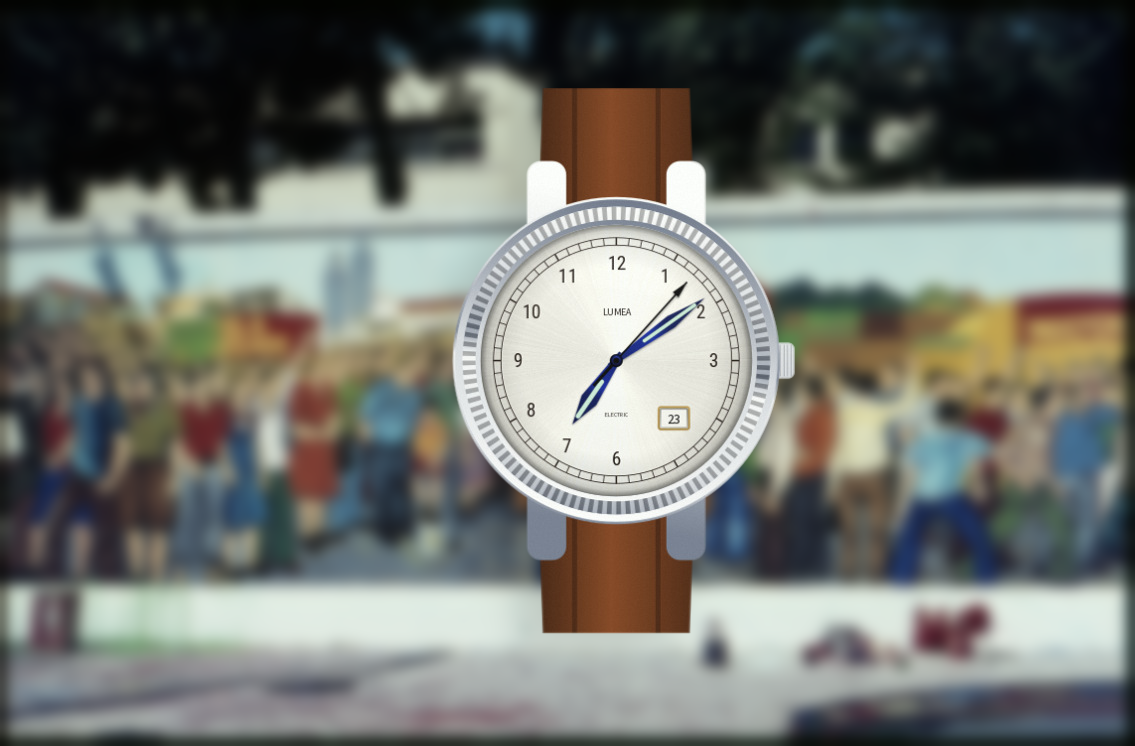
7:09:07
